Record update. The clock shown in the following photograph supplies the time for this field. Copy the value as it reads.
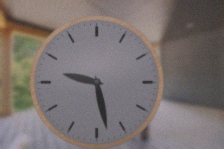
9:28
